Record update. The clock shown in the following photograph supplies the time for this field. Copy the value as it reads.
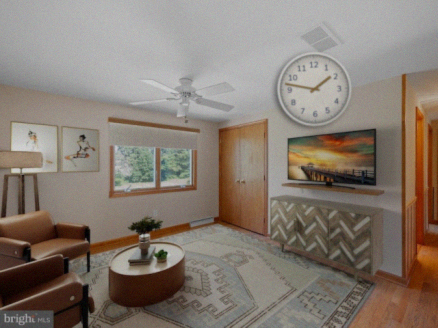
1:47
